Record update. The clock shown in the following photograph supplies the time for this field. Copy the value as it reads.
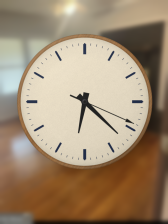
6:22:19
